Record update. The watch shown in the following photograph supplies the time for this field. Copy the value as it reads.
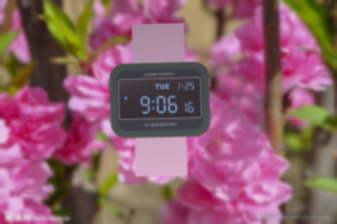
9:06:16
